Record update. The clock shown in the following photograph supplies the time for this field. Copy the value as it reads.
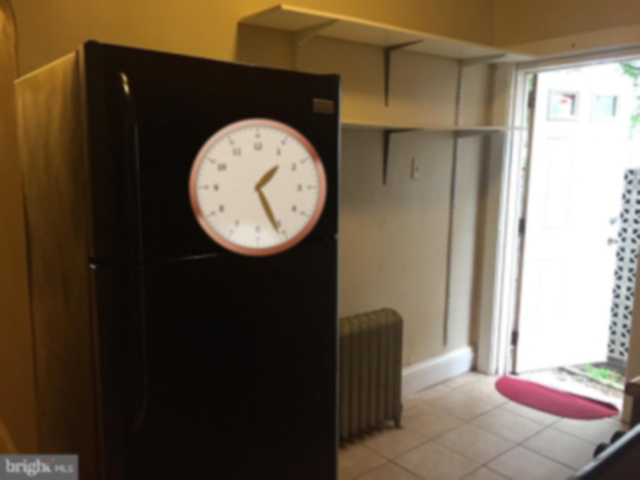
1:26
